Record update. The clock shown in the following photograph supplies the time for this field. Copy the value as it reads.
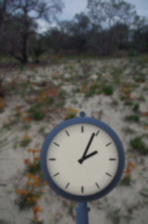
2:04
